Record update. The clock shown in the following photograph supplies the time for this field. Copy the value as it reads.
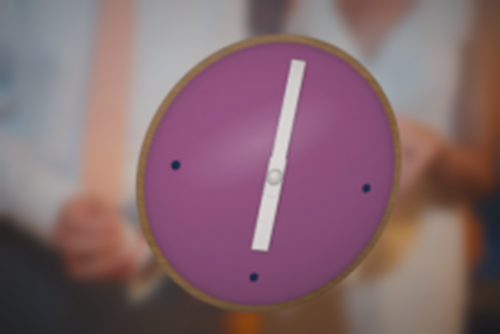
6:00
